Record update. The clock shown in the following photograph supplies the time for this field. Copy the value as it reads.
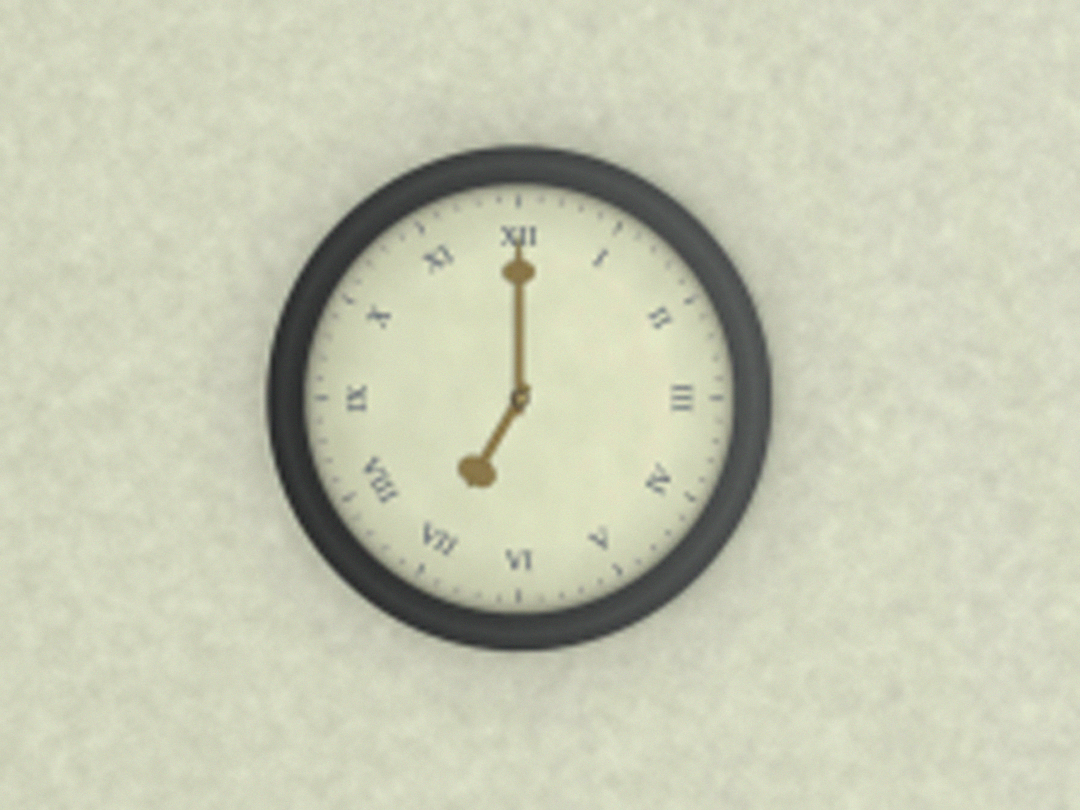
7:00
